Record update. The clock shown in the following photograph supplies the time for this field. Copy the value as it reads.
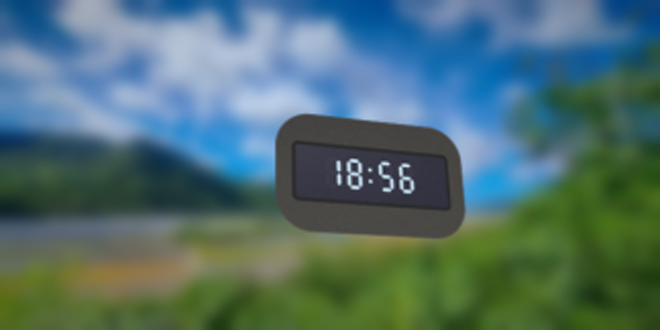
18:56
